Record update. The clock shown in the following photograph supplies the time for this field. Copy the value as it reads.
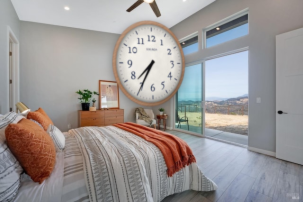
7:35
